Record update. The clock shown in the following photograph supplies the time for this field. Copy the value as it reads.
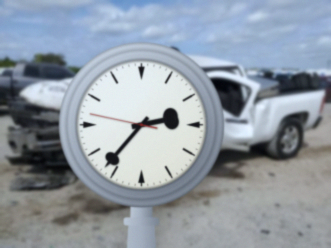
2:36:47
